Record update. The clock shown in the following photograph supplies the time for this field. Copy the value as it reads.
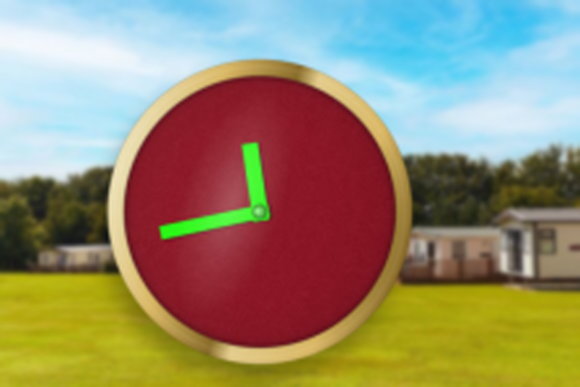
11:43
